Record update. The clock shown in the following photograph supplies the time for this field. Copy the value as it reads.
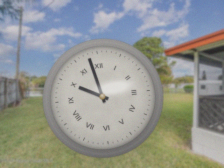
9:58
